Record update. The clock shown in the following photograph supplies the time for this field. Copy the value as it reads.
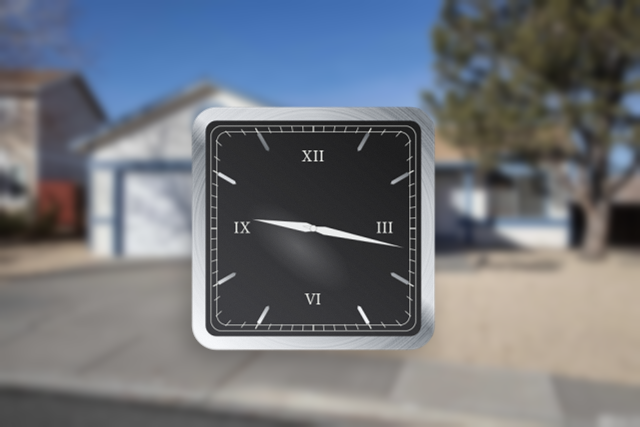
9:17
